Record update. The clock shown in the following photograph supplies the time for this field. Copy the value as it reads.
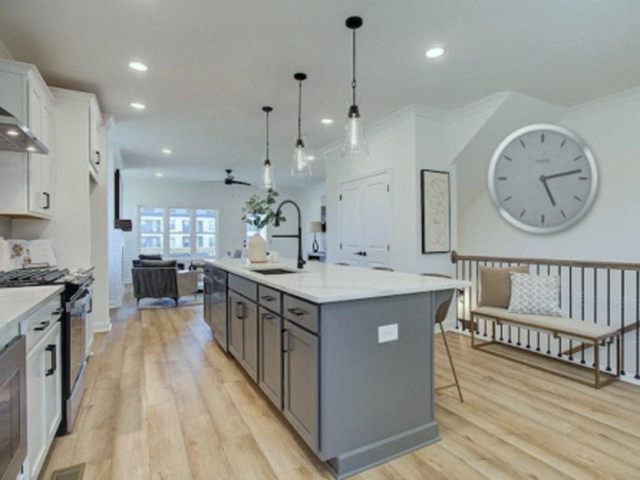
5:13
